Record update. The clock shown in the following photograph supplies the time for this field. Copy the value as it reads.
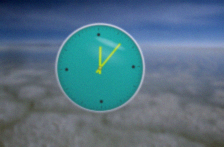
12:07
